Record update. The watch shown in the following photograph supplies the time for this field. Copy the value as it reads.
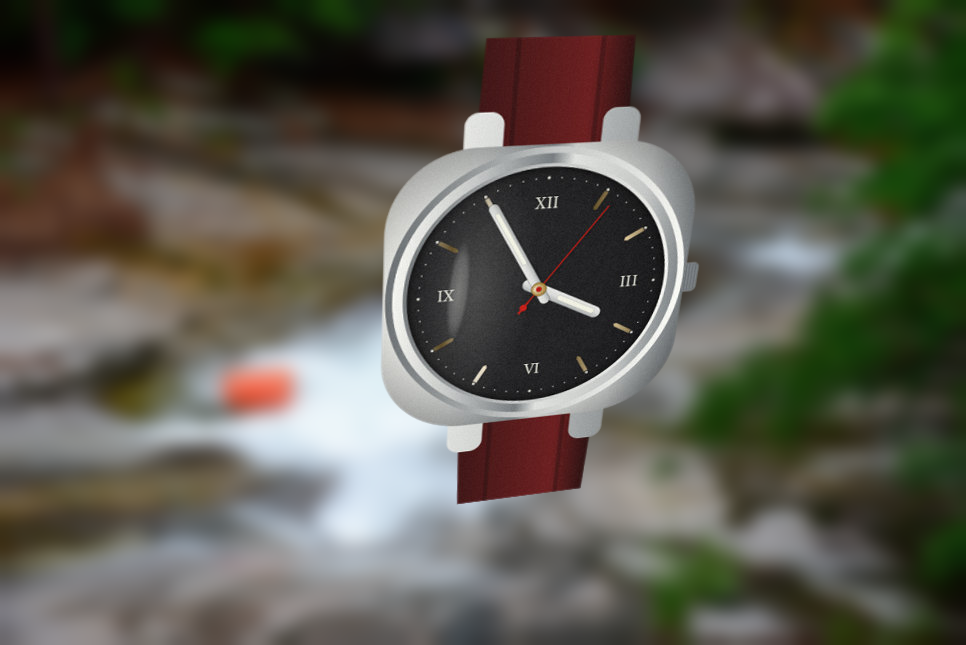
3:55:06
